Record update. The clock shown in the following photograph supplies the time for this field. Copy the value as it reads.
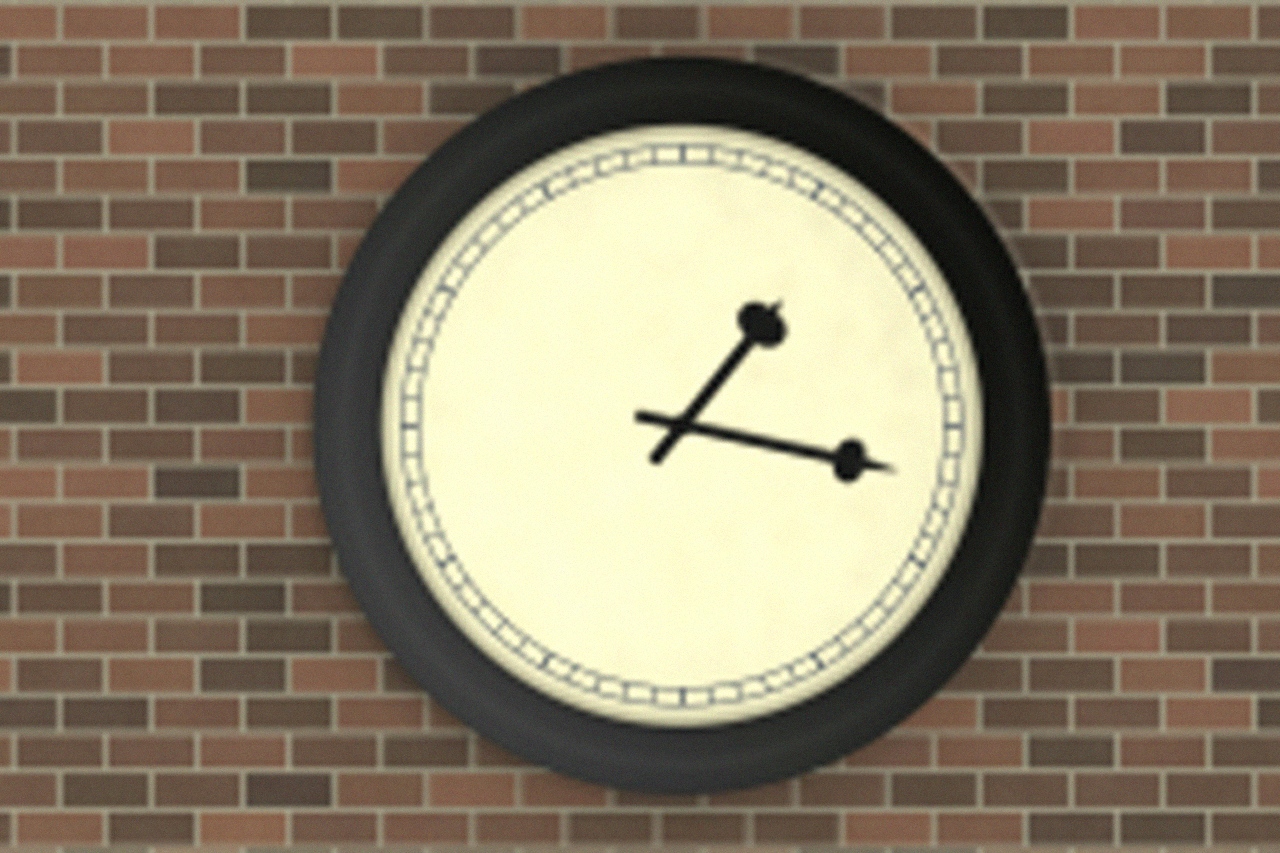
1:17
